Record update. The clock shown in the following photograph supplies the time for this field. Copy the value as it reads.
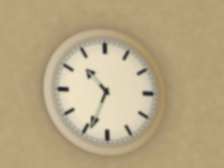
10:34
